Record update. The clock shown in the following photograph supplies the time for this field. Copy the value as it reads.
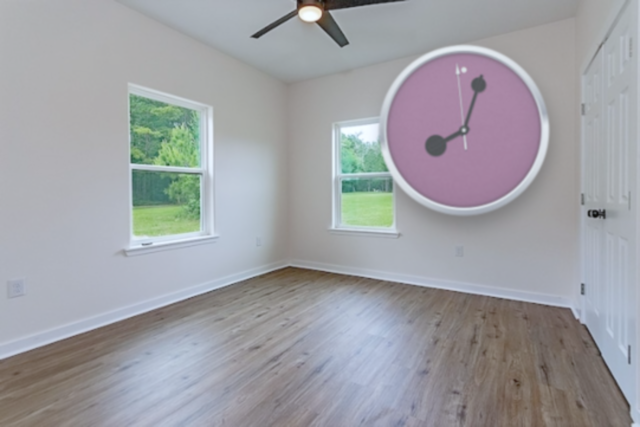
8:02:59
